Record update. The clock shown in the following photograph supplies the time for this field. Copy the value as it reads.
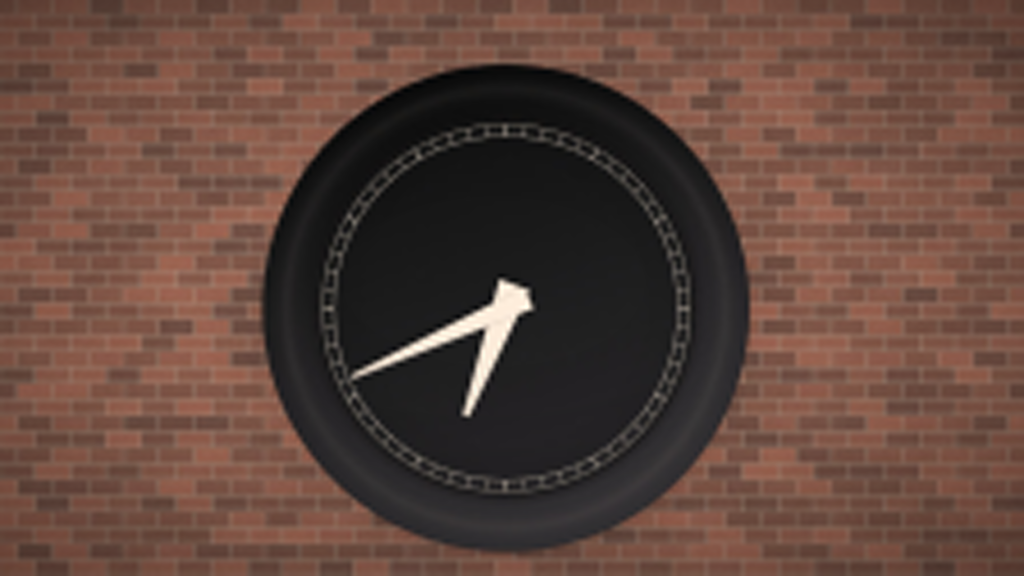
6:41
